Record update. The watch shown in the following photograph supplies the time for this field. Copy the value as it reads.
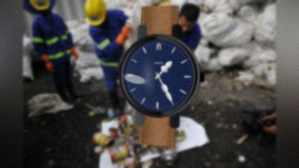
1:25
